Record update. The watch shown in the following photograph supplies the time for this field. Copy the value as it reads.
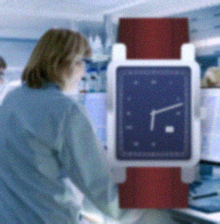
6:12
